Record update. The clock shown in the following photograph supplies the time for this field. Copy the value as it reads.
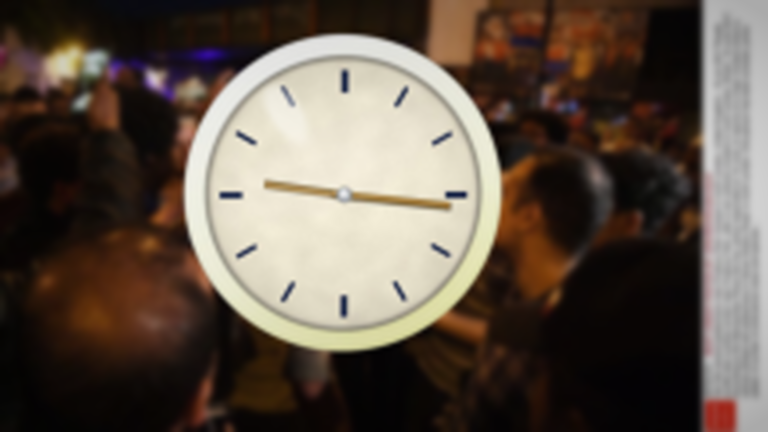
9:16
